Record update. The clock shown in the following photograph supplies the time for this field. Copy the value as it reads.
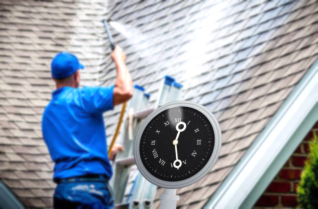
12:28
